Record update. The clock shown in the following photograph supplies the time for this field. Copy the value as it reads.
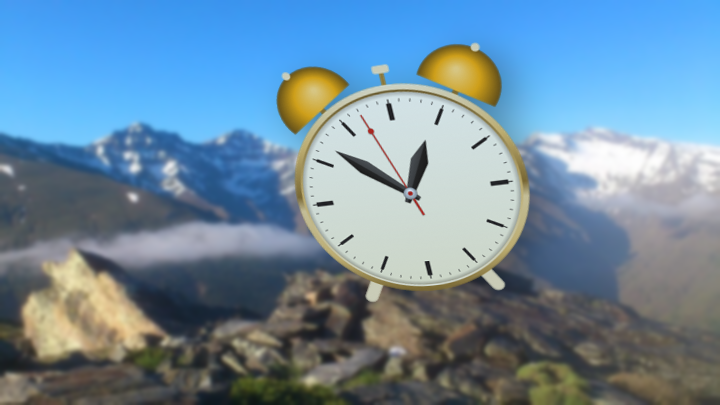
12:51:57
